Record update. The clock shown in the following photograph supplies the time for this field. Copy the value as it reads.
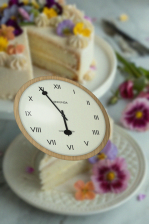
5:55
